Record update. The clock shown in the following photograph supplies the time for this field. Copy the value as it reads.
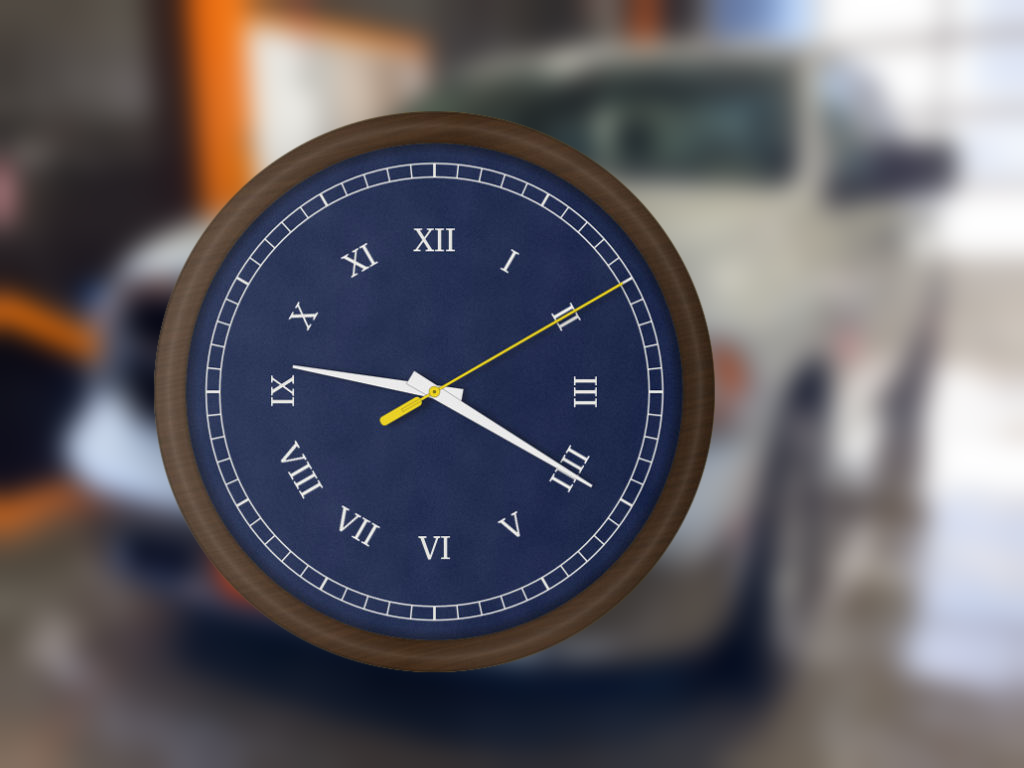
9:20:10
